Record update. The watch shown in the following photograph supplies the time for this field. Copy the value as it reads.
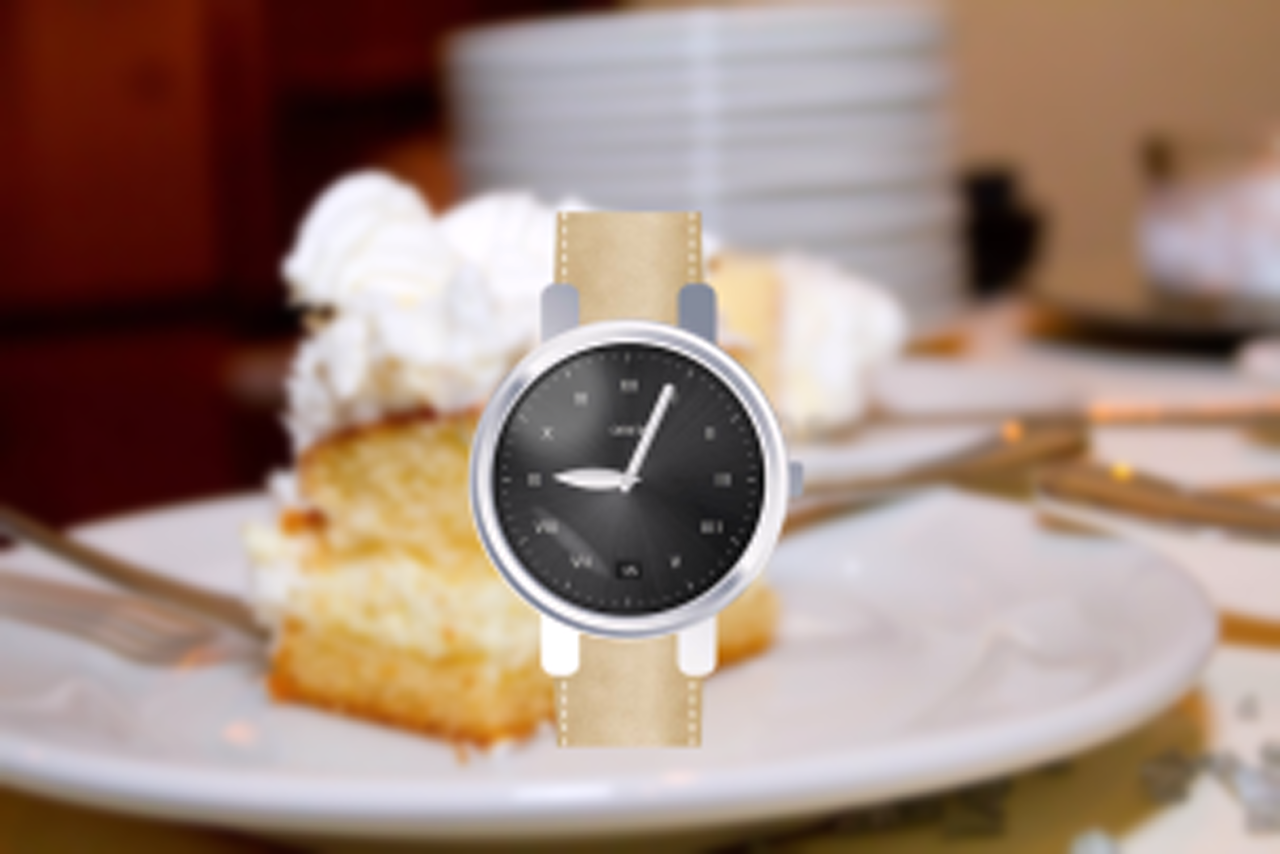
9:04
